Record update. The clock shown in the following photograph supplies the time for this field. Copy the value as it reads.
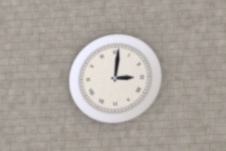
3:01
